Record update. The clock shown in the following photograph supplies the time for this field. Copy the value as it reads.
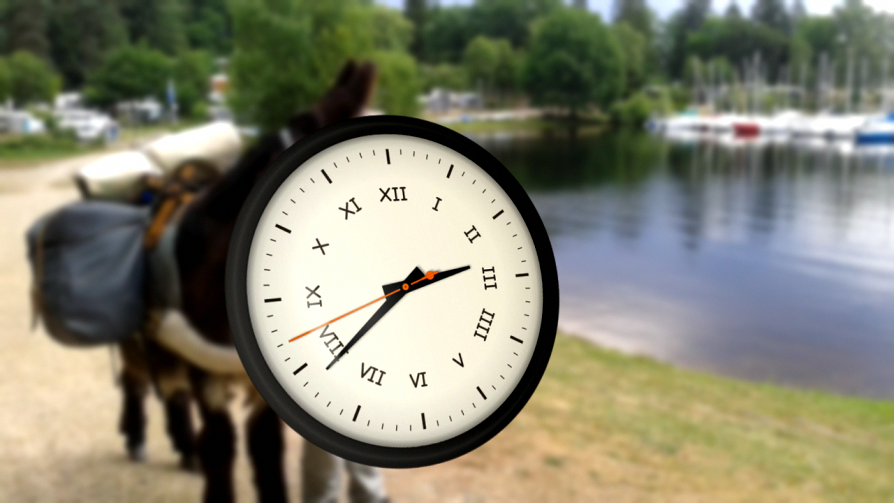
2:38:42
